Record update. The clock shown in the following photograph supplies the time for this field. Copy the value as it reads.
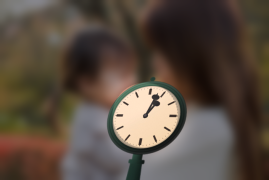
1:03
